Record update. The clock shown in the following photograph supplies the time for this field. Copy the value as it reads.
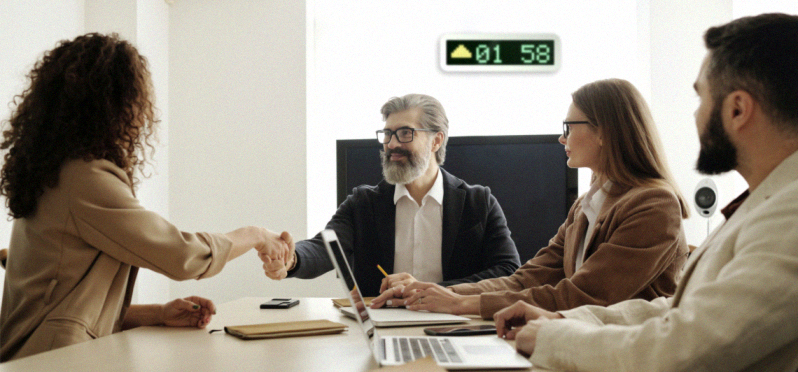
1:58
